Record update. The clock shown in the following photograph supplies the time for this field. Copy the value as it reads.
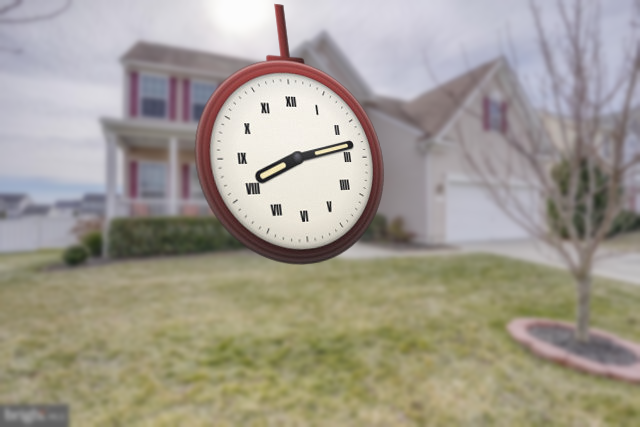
8:13
